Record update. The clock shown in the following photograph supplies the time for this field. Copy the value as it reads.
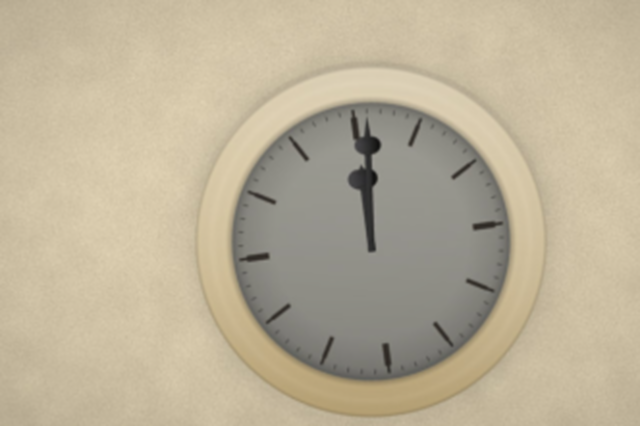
12:01
